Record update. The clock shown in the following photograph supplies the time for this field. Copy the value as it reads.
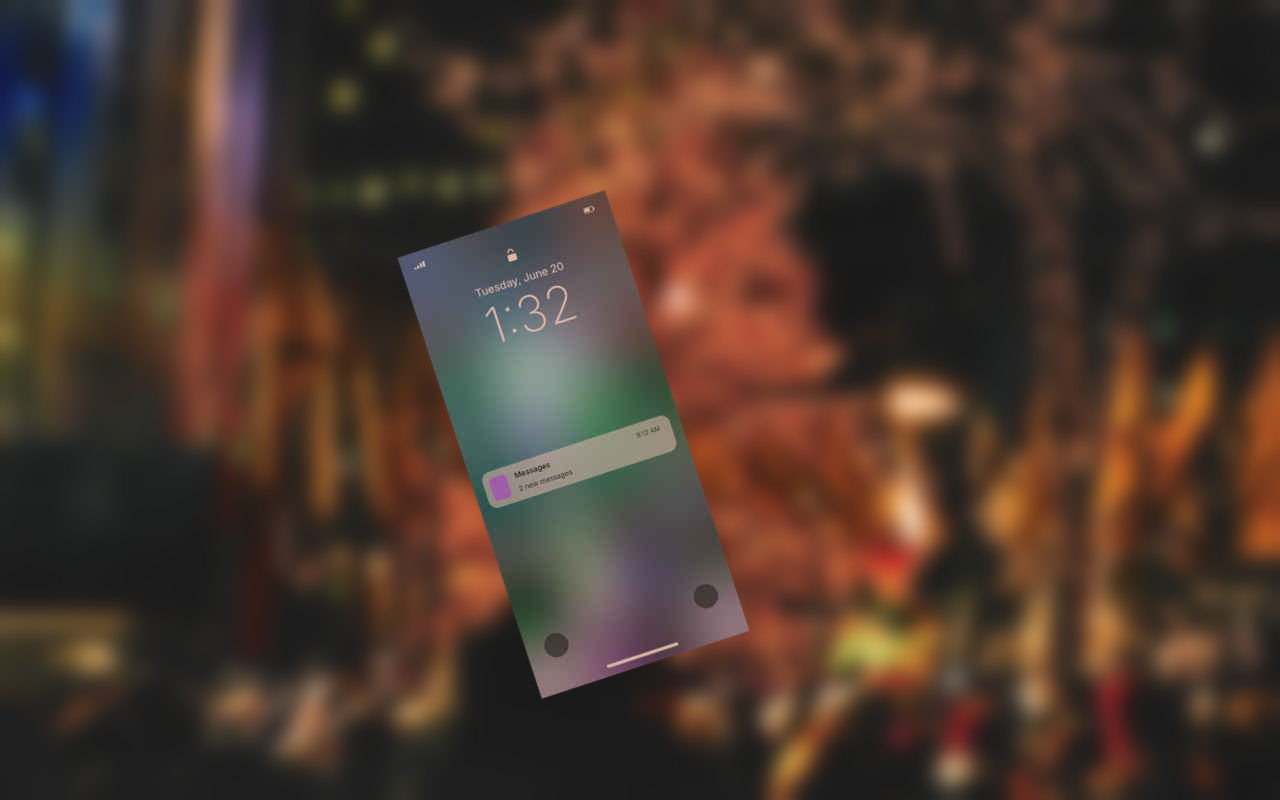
1:32
